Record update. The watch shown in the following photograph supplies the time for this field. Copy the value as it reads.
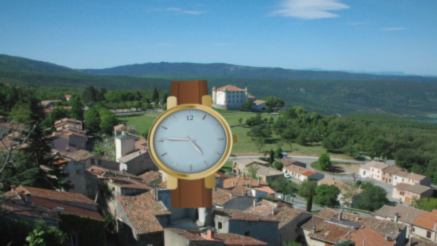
4:46
